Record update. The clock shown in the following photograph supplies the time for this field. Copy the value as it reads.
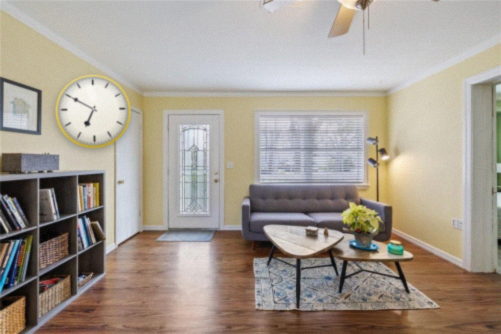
6:50
